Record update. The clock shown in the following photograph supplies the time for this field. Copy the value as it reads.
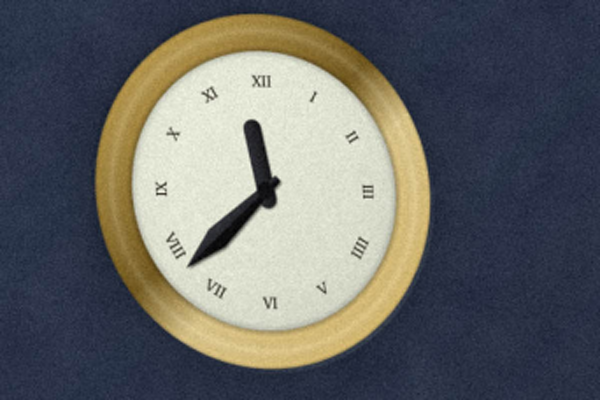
11:38
